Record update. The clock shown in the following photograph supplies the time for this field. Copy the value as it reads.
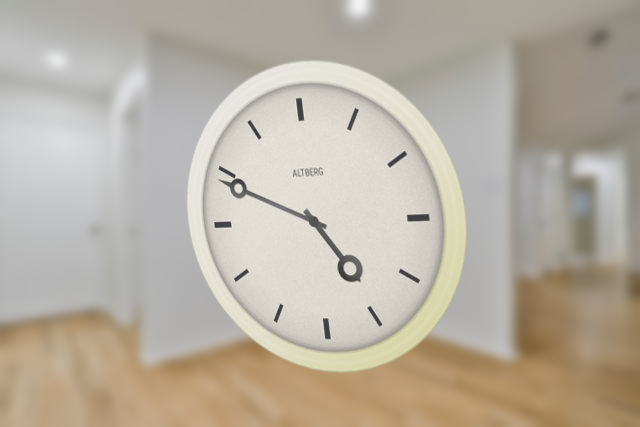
4:49
